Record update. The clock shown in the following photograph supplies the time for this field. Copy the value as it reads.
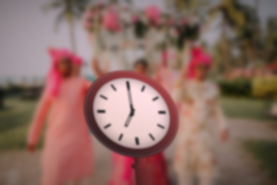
7:00
